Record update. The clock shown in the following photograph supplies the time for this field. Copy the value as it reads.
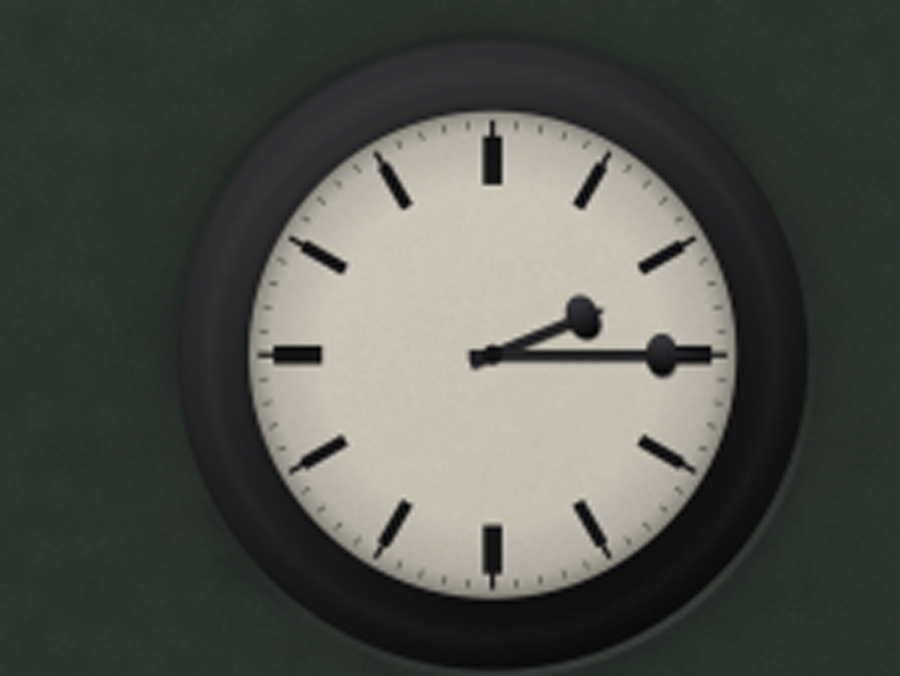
2:15
